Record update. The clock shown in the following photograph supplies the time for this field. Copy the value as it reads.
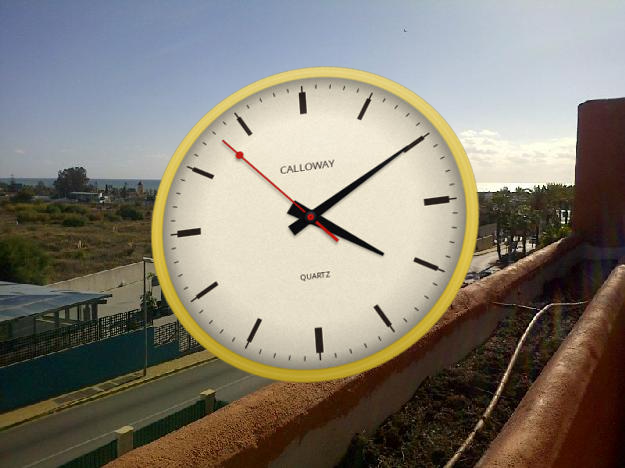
4:09:53
